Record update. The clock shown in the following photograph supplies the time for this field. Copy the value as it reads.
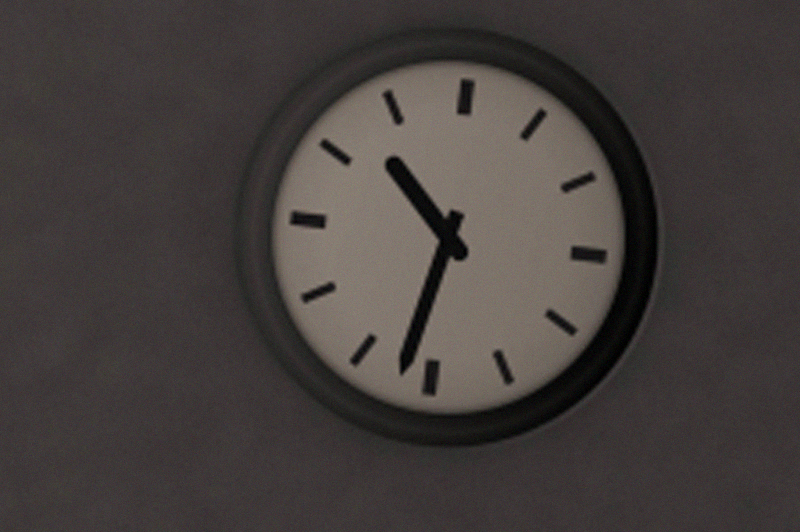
10:32
